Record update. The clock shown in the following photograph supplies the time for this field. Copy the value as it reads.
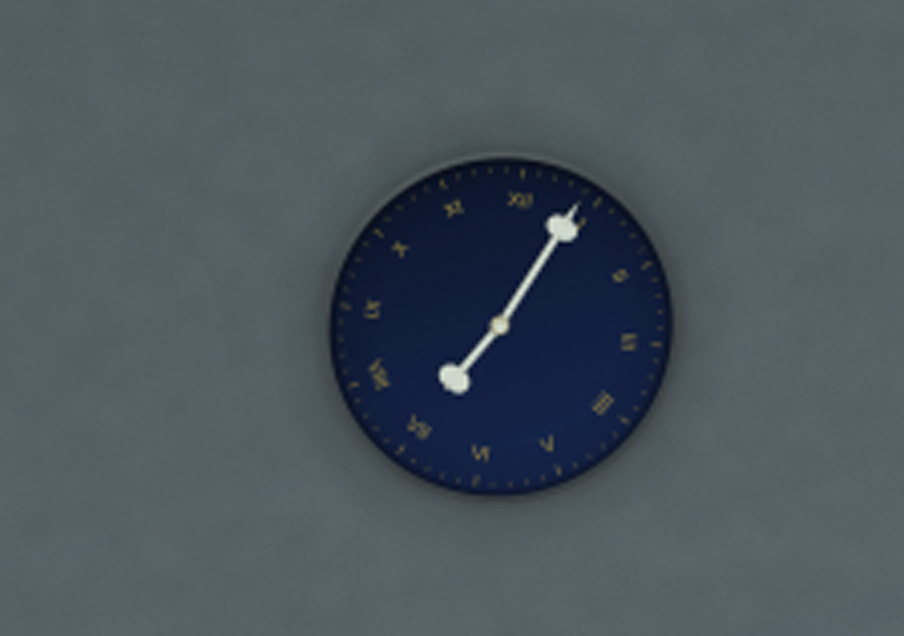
7:04
